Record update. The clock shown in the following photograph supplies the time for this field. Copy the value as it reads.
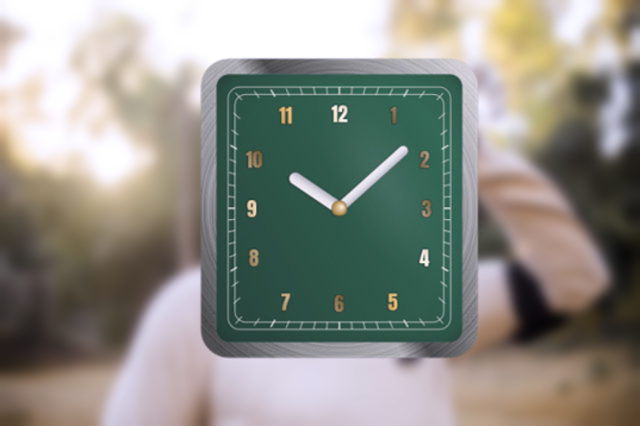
10:08
